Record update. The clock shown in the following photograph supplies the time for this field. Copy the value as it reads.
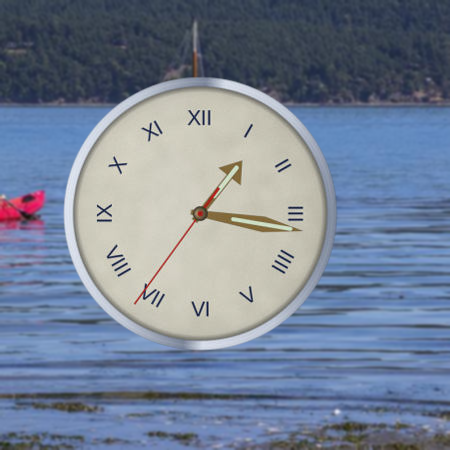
1:16:36
